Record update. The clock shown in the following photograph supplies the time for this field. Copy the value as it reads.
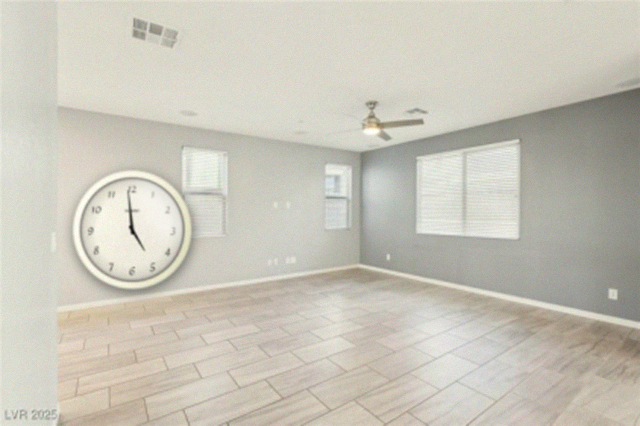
4:59
